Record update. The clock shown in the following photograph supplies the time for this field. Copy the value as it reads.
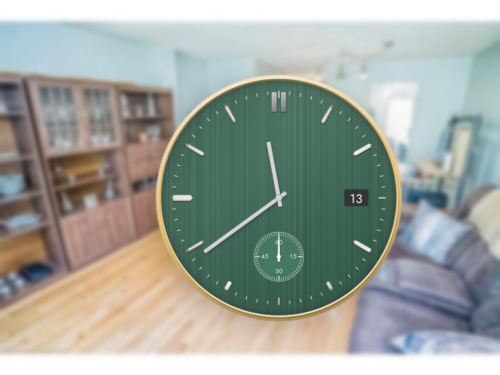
11:39
